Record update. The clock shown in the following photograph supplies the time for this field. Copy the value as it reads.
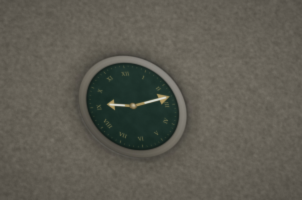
9:13
